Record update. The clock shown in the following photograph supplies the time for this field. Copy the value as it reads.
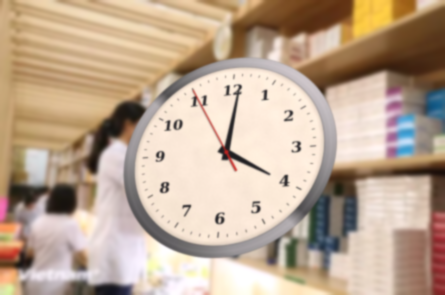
4:00:55
